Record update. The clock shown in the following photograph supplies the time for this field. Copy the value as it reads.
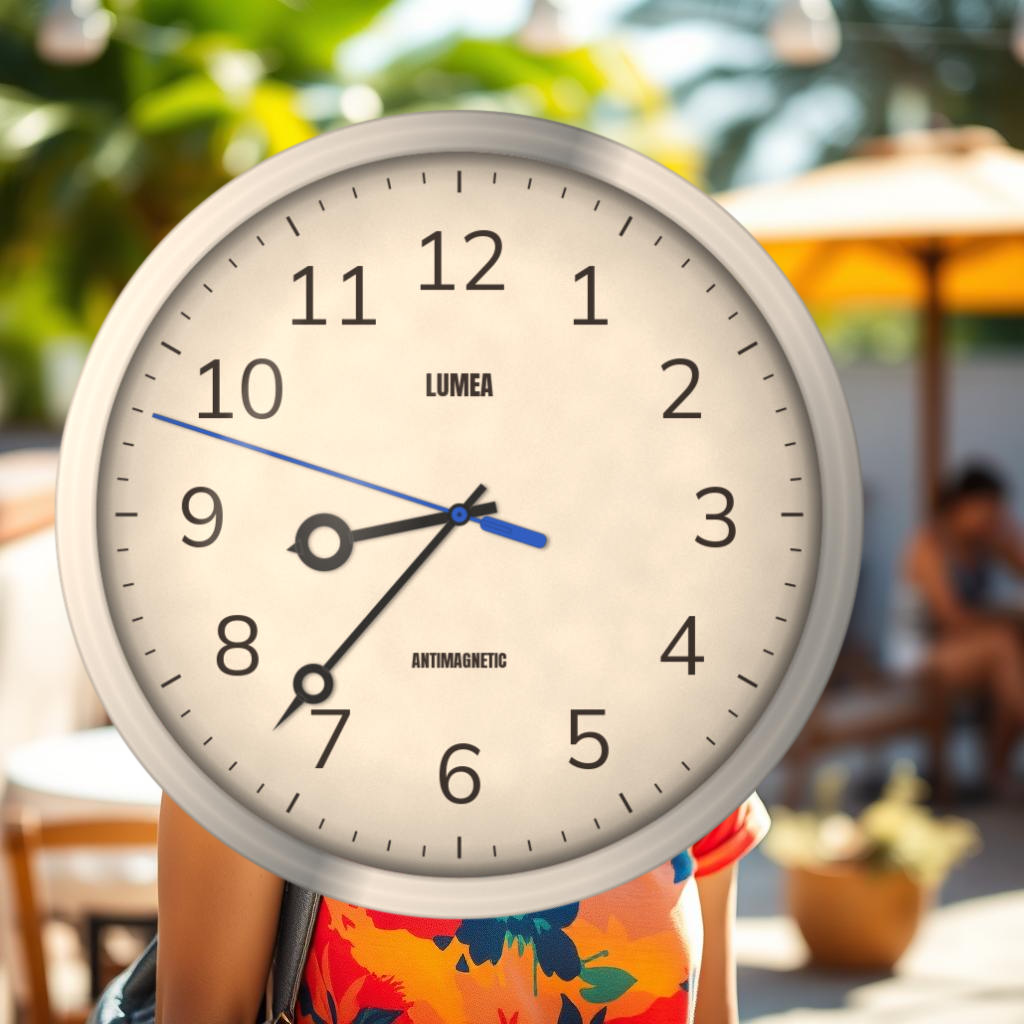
8:36:48
